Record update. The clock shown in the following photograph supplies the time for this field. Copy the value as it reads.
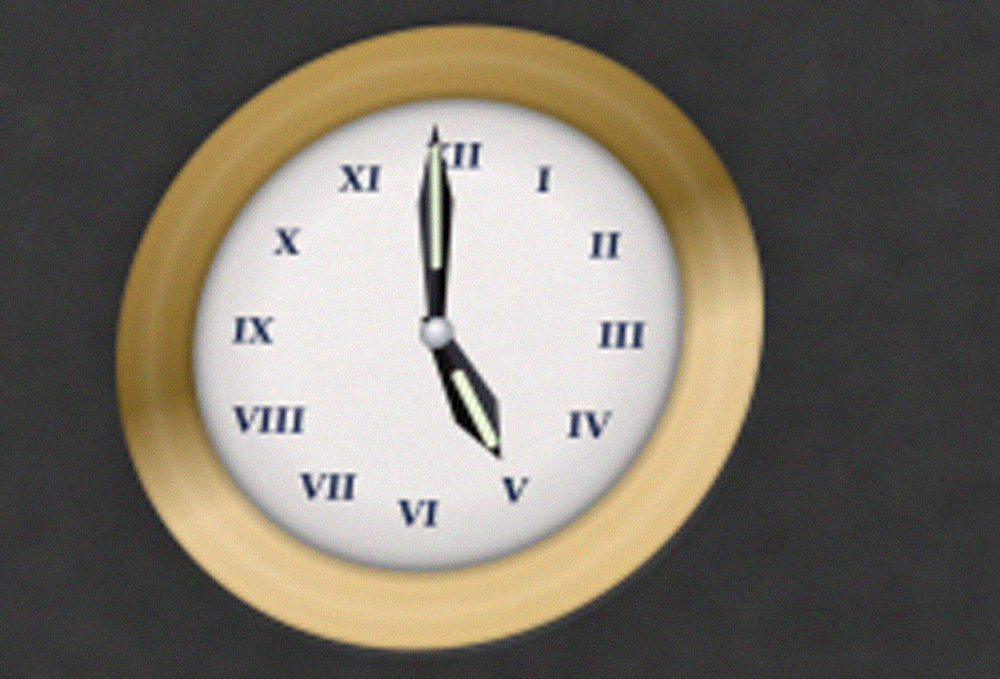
4:59
